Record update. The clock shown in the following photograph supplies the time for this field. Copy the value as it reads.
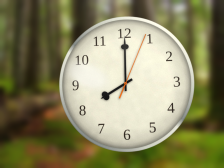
8:00:04
